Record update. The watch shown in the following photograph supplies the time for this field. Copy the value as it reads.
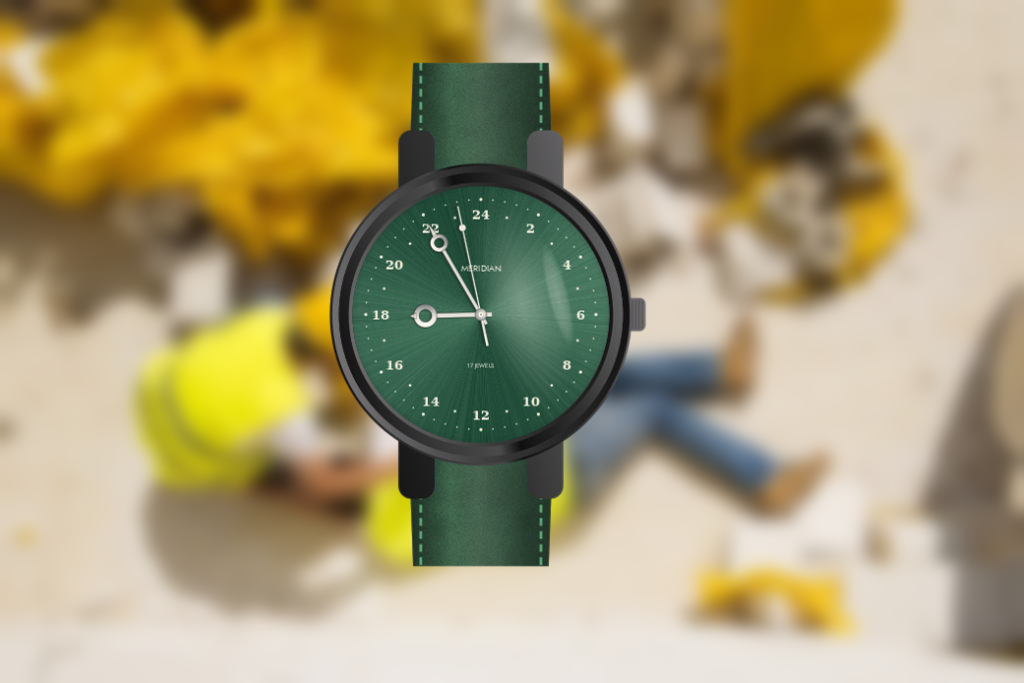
17:54:58
